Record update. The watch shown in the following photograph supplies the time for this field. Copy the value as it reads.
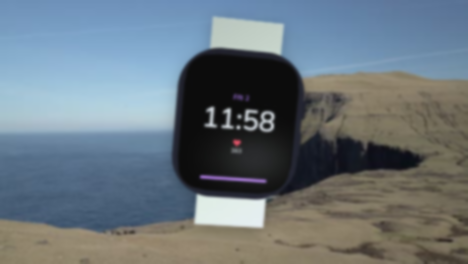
11:58
